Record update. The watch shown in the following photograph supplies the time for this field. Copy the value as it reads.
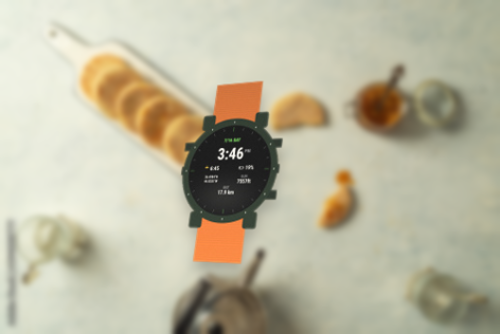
3:46
